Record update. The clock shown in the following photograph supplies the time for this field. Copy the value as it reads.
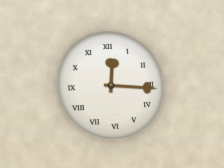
12:16
